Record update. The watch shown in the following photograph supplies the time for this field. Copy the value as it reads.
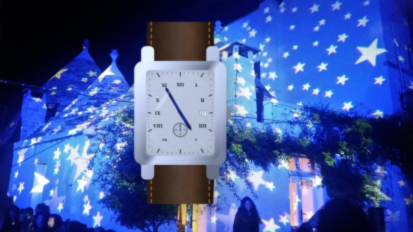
4:55
